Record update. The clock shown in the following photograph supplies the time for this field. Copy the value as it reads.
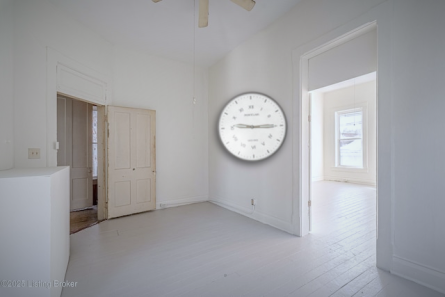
9:15
